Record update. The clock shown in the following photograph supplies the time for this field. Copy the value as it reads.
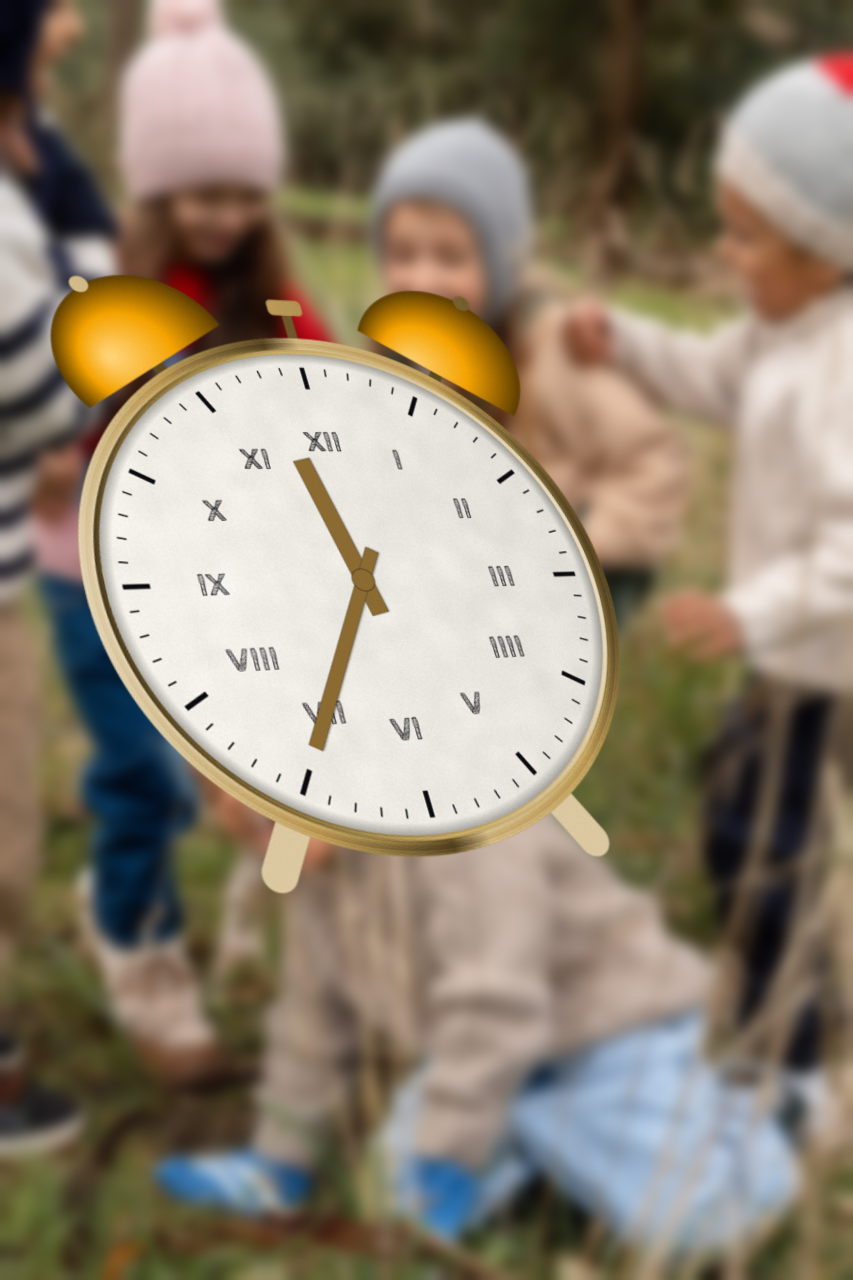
11:35
